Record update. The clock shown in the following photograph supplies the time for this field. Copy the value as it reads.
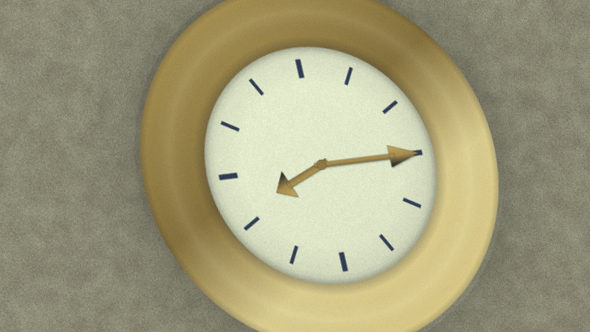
8:15
